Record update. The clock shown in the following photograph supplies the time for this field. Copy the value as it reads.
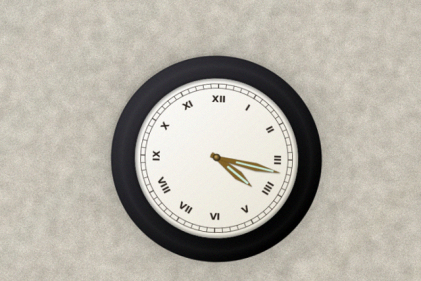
4:17
